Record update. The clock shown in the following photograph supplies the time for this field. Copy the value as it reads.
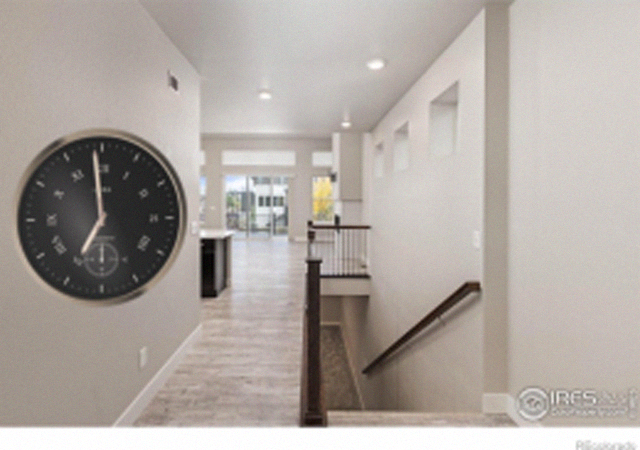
6:59
